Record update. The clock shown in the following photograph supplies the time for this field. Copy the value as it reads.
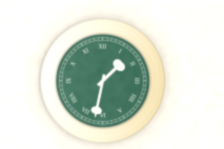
1:32
